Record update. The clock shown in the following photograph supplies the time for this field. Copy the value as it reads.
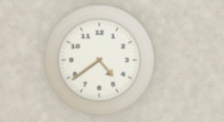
4:39
